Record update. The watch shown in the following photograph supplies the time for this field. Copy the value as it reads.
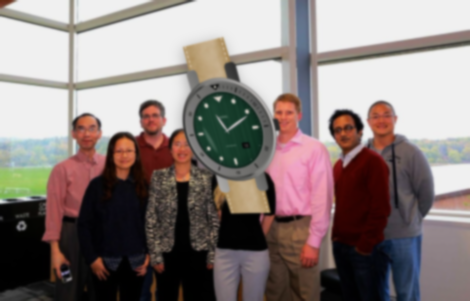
11:11
